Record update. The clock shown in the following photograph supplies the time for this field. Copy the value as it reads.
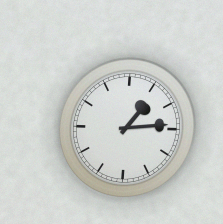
1:14
